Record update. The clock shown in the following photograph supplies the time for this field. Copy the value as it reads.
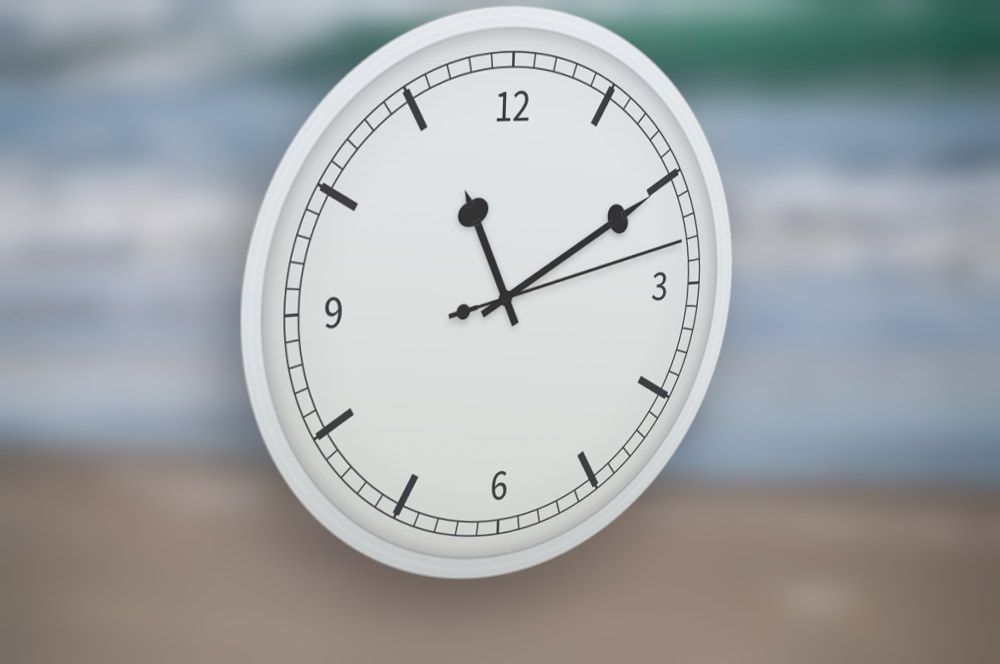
11:10:13
